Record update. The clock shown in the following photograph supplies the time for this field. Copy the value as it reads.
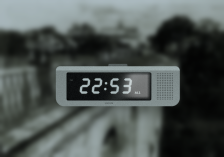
22:53
